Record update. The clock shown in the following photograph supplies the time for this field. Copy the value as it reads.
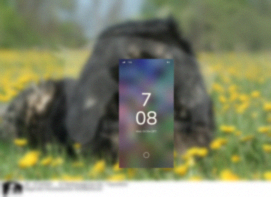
7:08
